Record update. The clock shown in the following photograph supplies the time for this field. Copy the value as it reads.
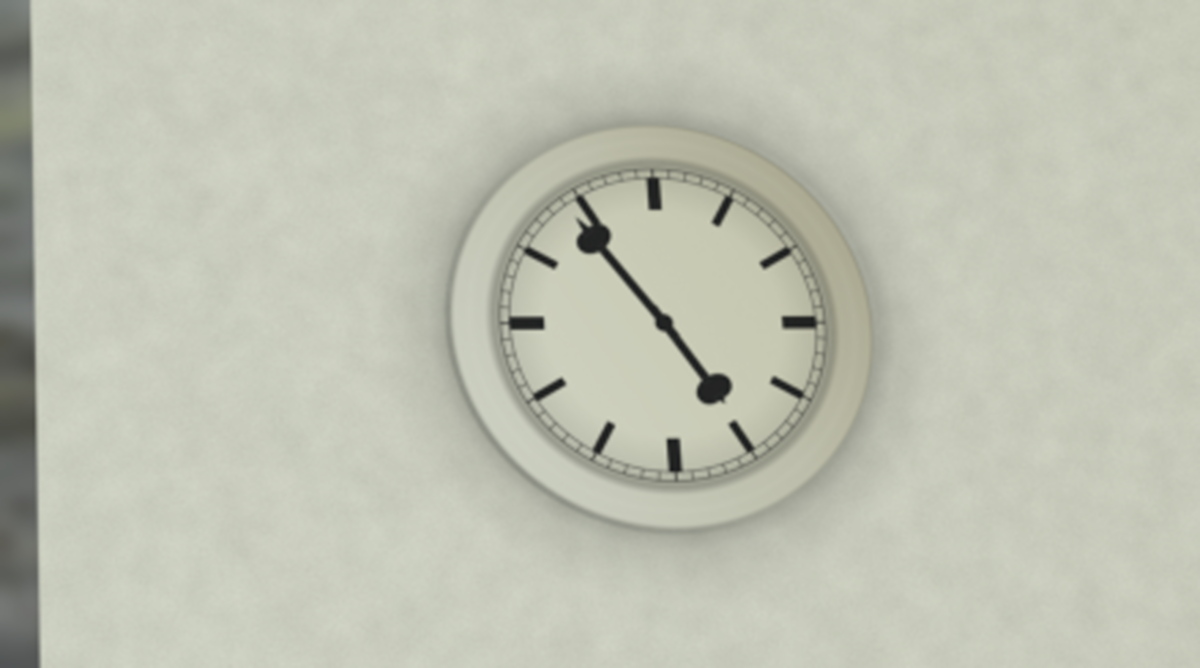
4:54
